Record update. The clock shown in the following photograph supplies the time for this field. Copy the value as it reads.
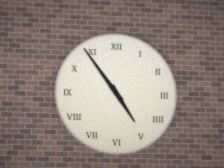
4:54
